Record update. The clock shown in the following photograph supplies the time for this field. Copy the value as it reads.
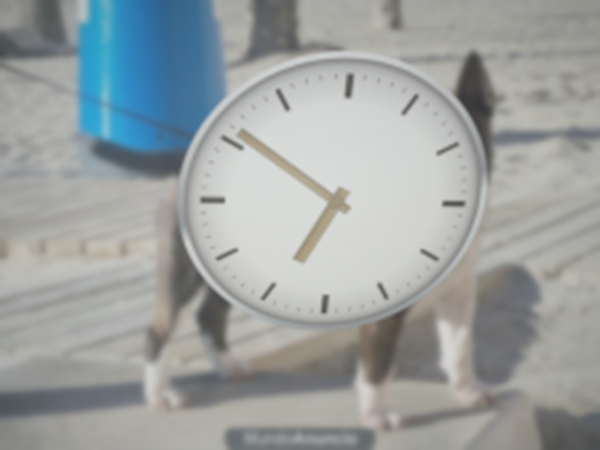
6:51
